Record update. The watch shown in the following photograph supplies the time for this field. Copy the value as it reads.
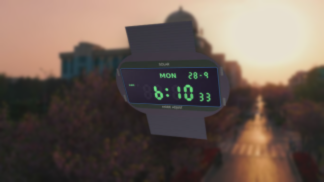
6:10
